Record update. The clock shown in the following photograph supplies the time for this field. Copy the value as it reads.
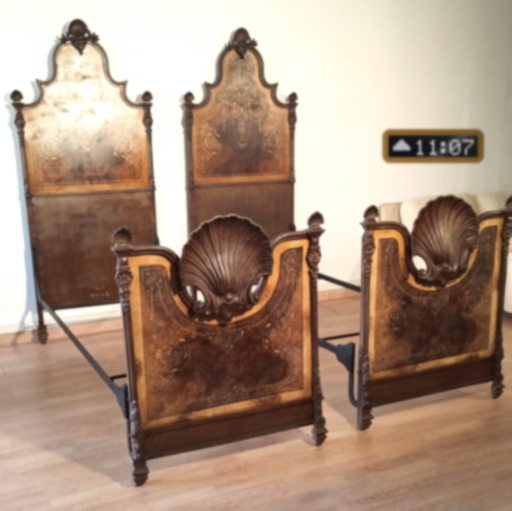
11:07
